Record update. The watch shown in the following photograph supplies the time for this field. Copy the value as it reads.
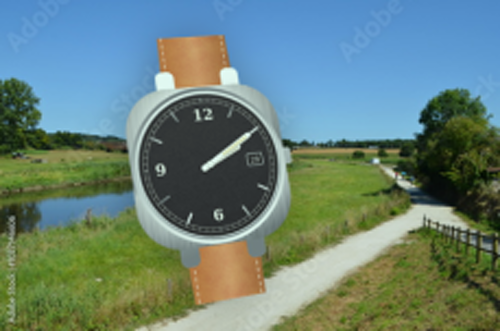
2:10
